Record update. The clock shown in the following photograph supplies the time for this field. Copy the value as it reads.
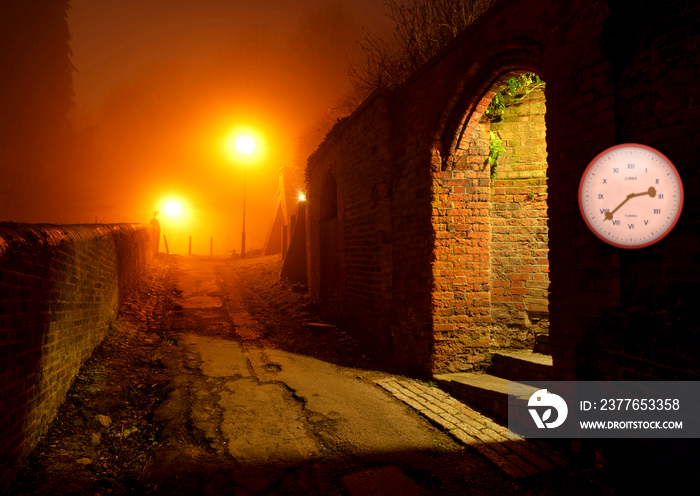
2:38
